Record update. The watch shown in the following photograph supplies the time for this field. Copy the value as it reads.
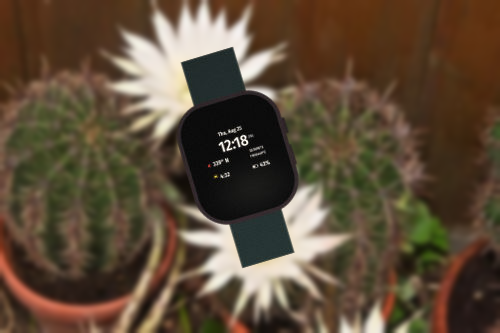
12:18
